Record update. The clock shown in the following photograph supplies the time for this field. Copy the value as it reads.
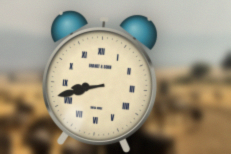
8:42
